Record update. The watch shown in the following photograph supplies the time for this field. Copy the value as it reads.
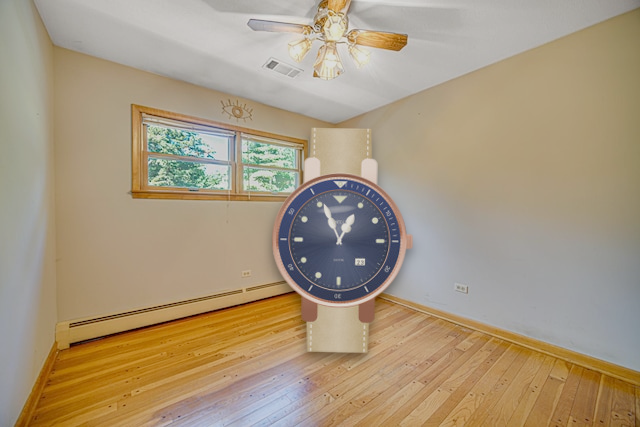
12:56
